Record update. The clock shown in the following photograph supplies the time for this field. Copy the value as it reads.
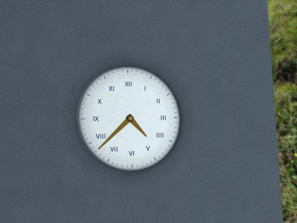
4:38
